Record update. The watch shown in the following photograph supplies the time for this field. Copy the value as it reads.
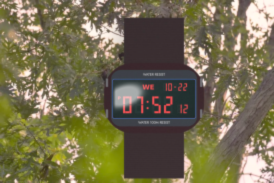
7:52
